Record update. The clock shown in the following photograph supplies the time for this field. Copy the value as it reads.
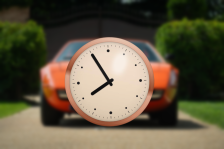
7:55
